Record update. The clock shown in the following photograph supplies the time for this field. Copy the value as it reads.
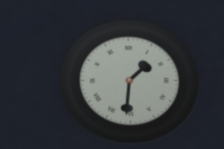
1:31
